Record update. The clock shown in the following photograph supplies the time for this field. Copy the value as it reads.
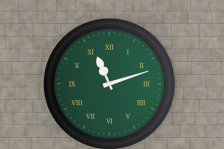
11:12
